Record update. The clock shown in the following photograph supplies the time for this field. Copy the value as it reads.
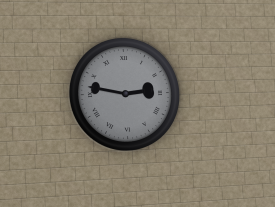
2:47
